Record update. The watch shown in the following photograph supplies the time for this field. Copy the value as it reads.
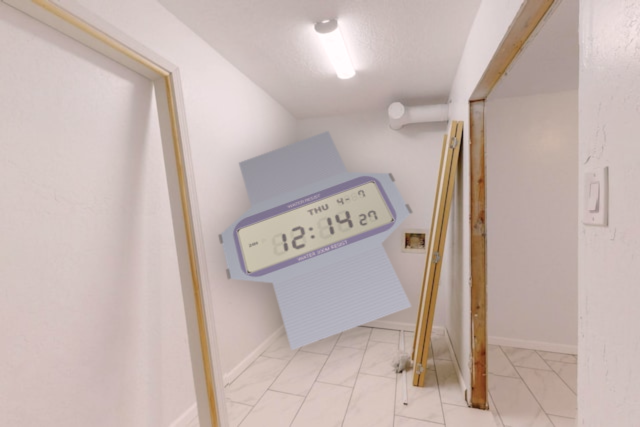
12:14:27
